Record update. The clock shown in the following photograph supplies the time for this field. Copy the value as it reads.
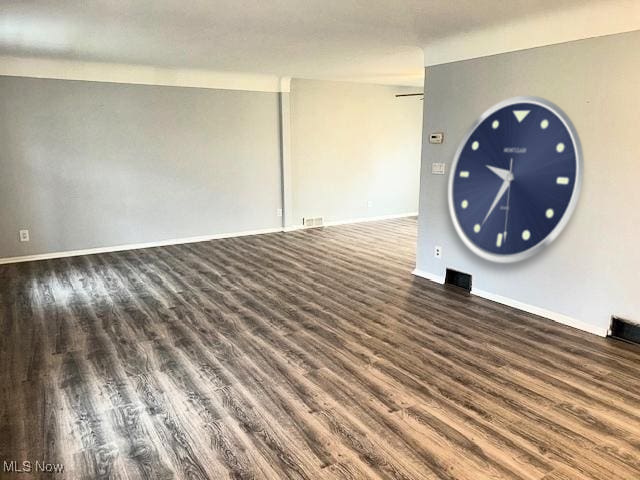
9:34:29
